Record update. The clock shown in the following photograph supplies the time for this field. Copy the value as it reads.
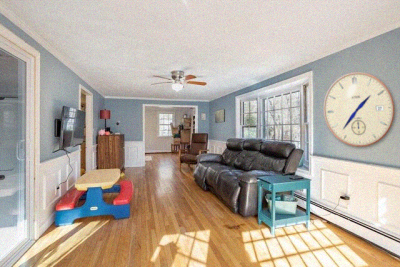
1:37
